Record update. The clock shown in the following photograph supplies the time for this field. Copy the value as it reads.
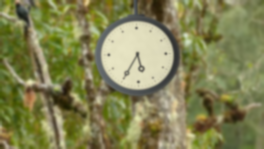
5:35
